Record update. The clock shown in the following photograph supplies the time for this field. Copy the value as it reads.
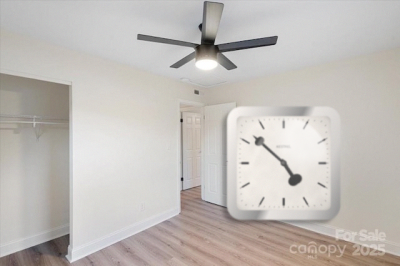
4:52
